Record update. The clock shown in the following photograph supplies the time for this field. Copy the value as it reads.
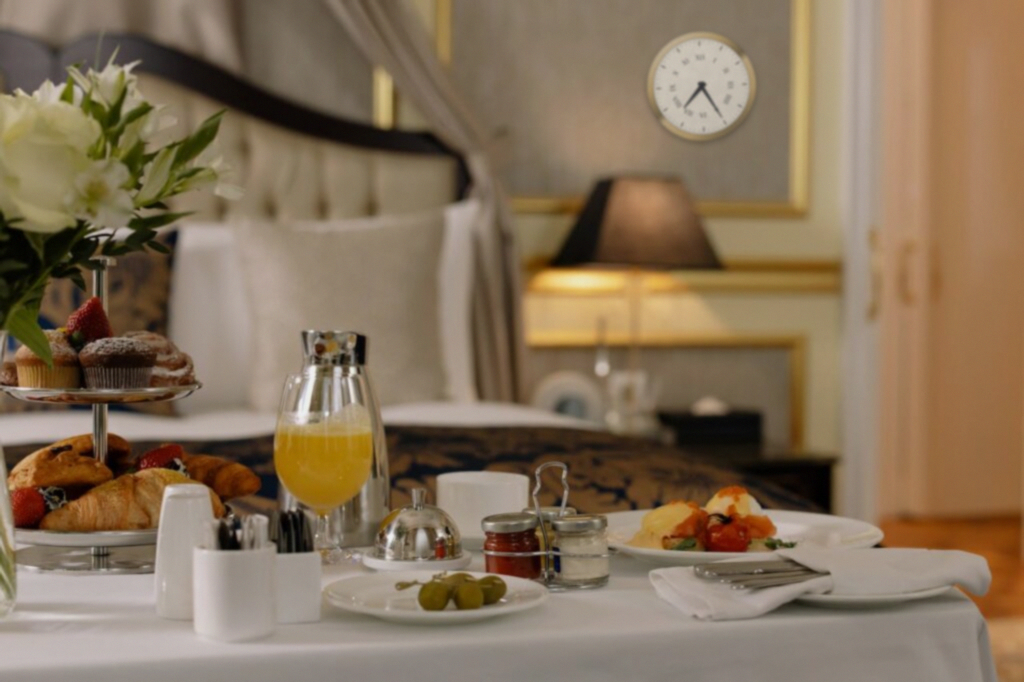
7:25
